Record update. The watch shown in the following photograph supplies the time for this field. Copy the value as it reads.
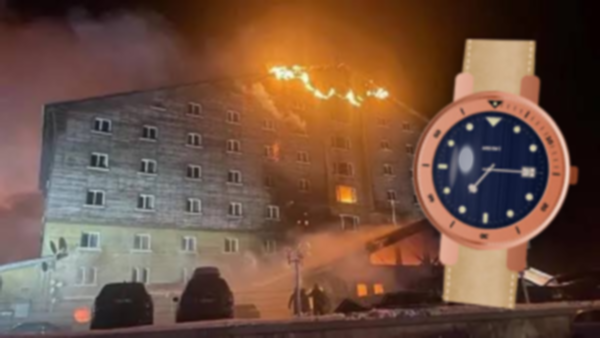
7:15
